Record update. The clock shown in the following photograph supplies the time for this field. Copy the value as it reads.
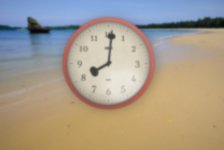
8:01
